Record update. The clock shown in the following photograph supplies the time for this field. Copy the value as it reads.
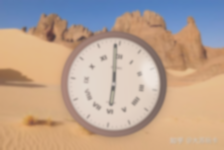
5:59
